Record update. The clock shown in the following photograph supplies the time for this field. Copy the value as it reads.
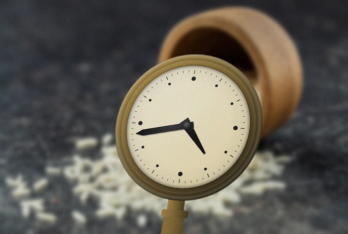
4:43
